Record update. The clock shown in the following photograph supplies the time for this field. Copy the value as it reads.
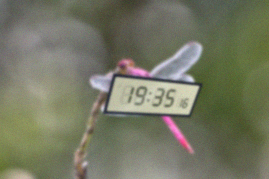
19:35
